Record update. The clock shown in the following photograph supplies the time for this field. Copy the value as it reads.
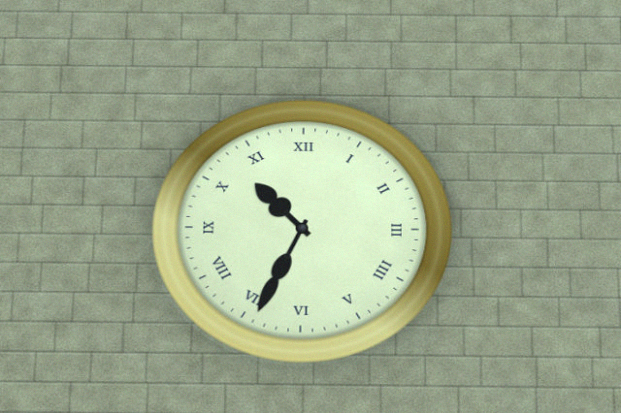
10:34
